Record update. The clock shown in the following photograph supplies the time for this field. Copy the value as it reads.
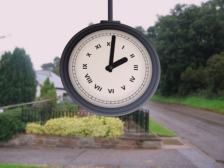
2:01
